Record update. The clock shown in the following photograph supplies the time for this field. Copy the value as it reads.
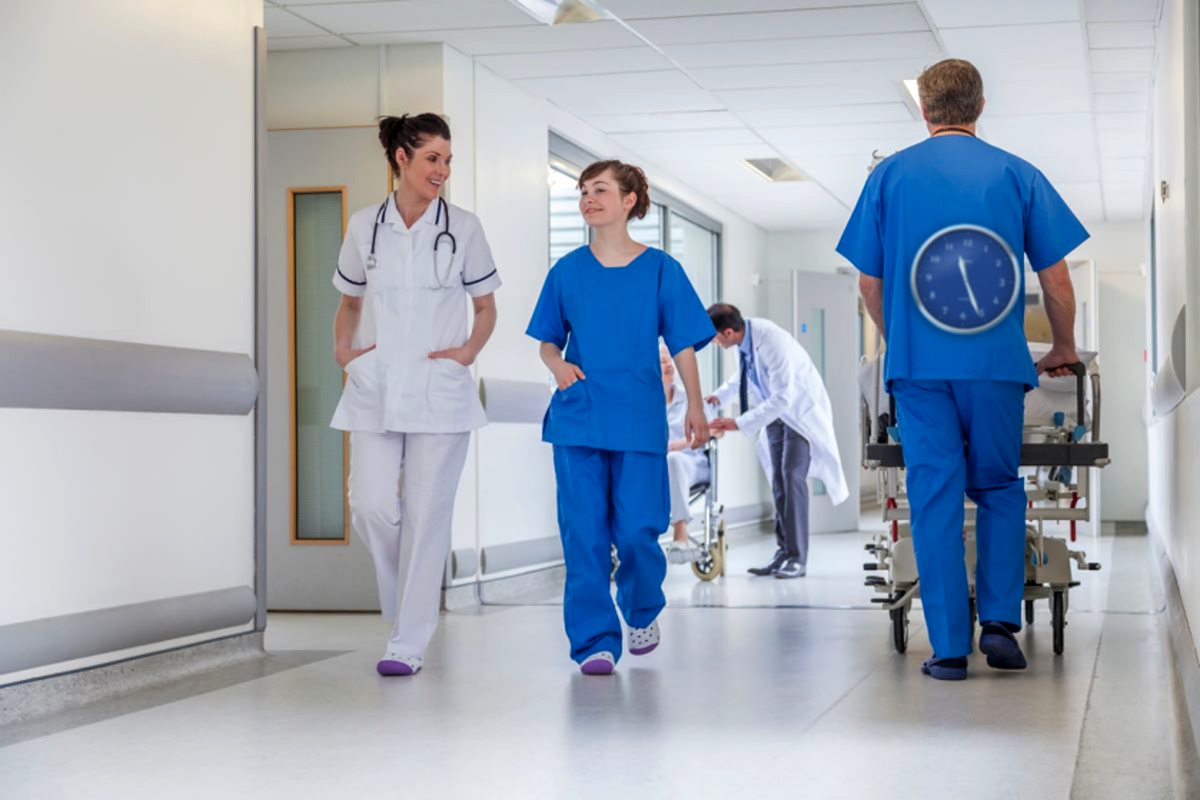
11:26
